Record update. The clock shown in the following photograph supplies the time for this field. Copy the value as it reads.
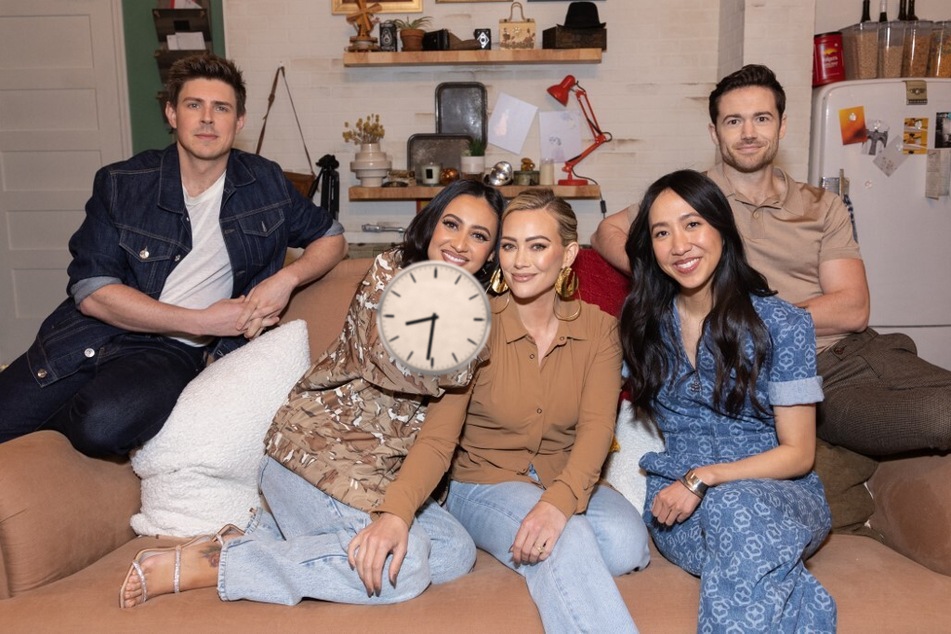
8:31
